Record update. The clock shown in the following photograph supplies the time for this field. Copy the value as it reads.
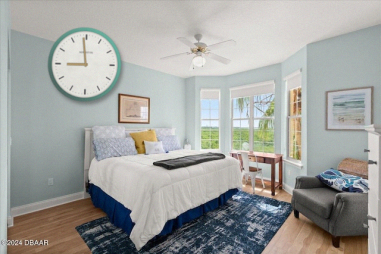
8:59
